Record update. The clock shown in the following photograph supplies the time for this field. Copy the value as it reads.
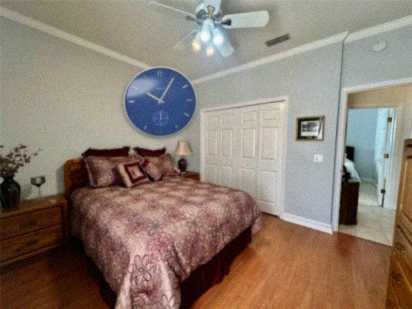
10:05
